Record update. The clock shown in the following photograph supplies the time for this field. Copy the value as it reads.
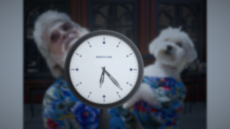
6:23
